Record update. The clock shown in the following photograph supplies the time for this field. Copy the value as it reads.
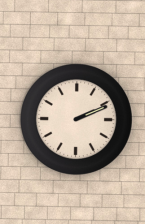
2:11
